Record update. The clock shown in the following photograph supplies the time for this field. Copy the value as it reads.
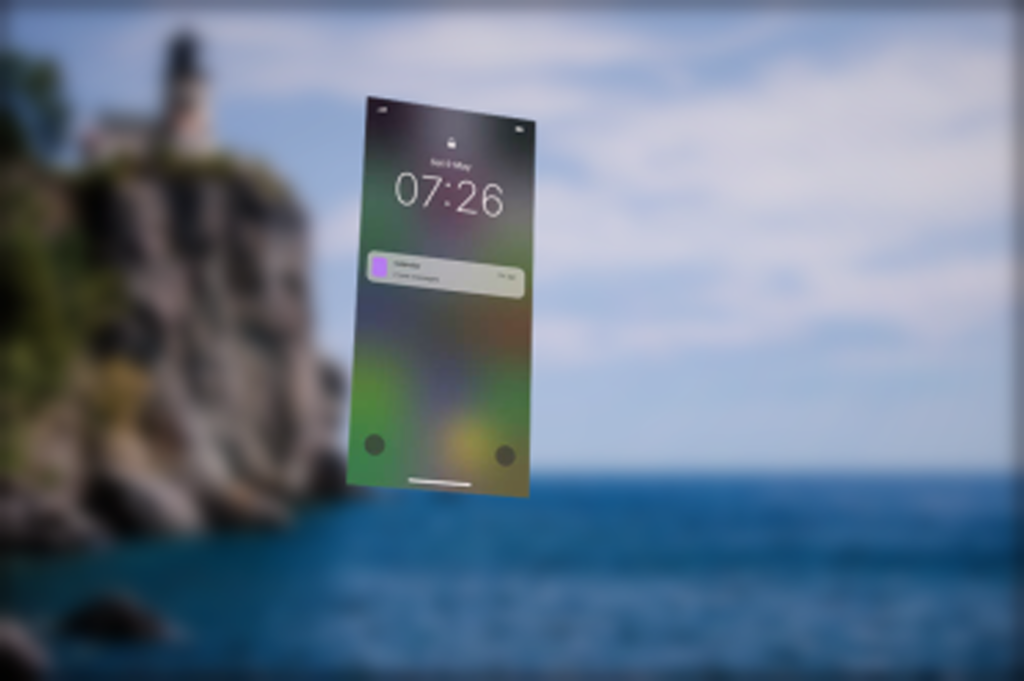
7:26
